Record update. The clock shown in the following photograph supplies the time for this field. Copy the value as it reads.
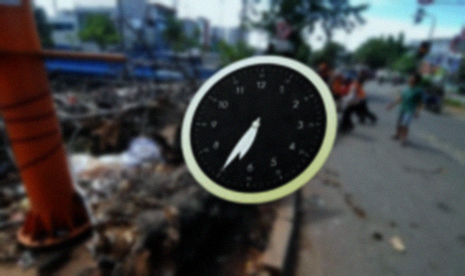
6:35
